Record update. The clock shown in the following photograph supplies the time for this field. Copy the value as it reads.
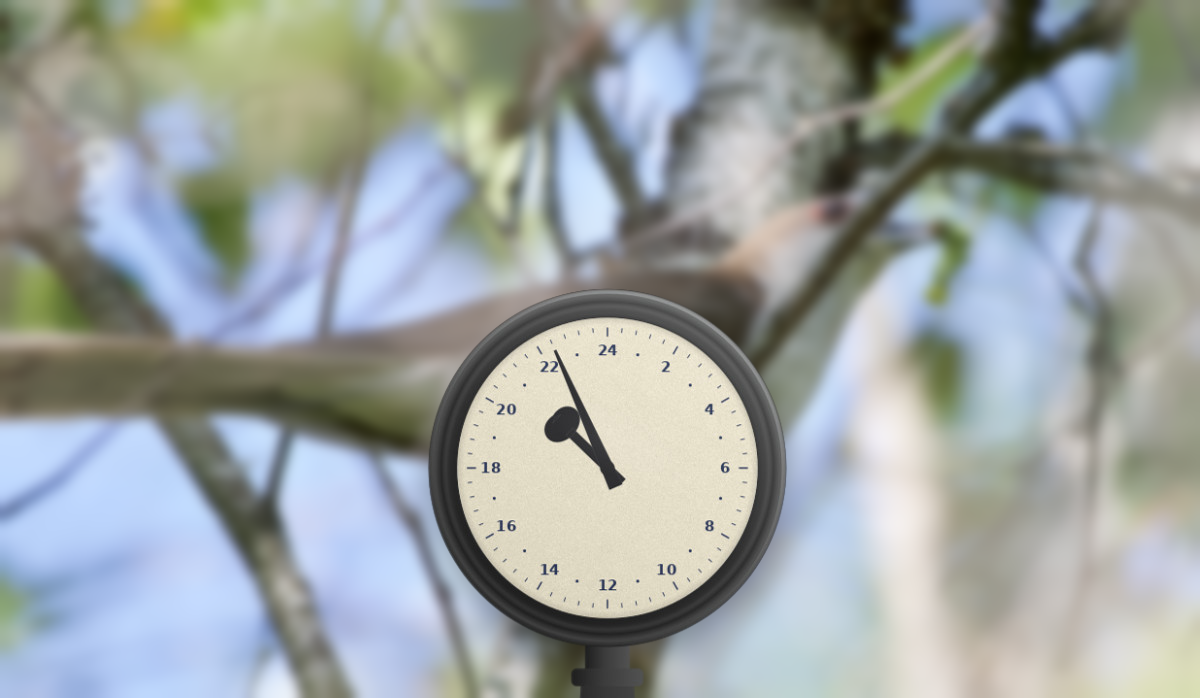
20:56
